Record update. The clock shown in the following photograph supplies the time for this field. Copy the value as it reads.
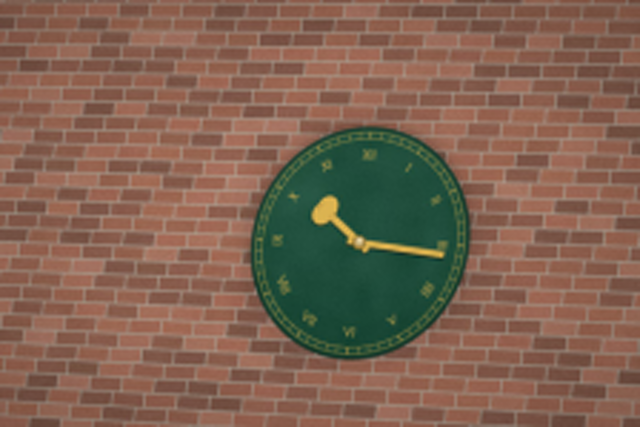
10:16
